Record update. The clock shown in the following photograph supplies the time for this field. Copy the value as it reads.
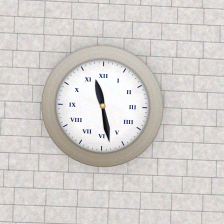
11:28
